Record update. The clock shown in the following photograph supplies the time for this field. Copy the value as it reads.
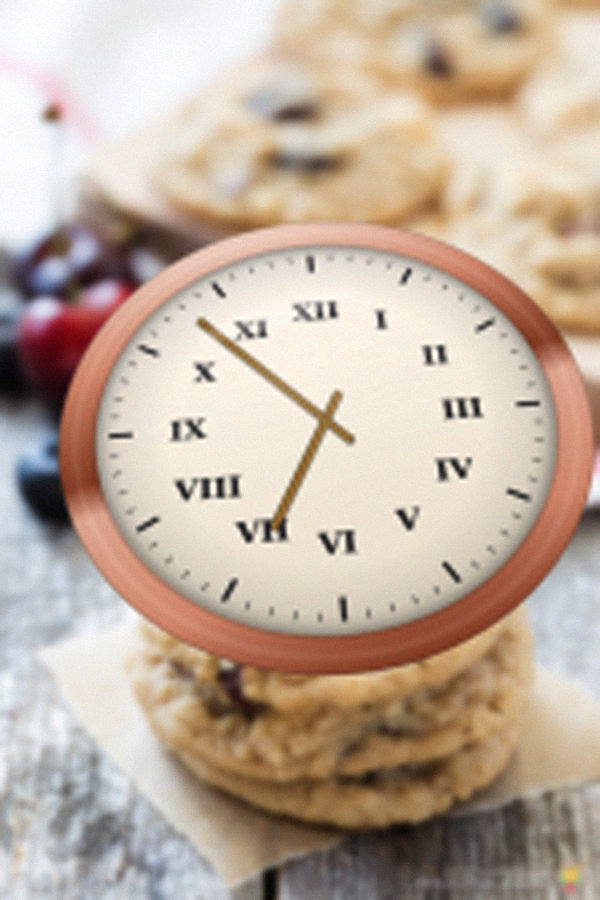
6:53
